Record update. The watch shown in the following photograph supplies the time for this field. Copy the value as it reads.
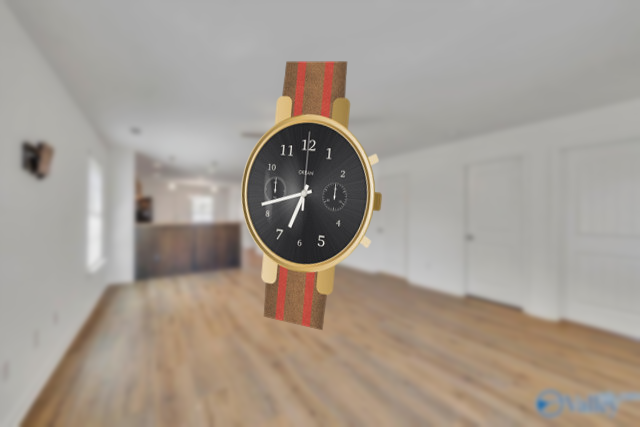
6:42
